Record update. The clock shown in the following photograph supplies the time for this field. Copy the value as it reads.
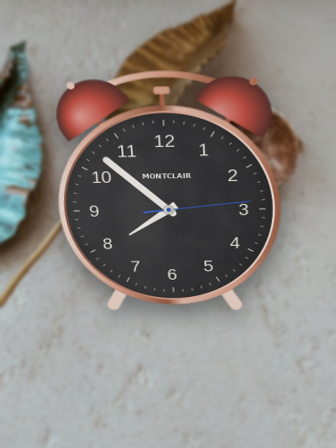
7:52:14
